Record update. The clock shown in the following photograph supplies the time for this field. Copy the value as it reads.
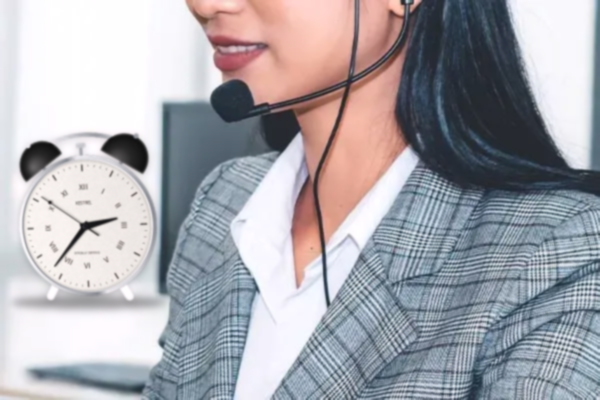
2:36:51
